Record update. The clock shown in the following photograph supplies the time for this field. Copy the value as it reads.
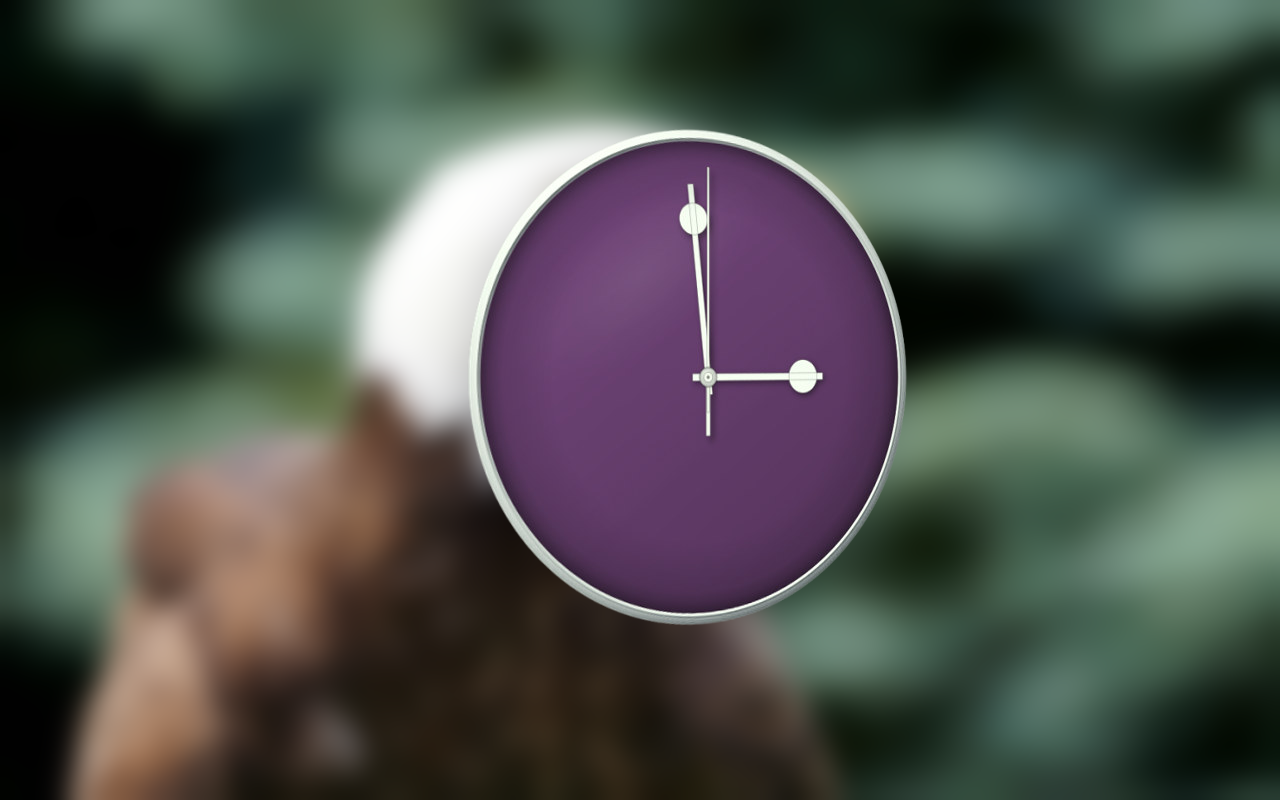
2:59:00
